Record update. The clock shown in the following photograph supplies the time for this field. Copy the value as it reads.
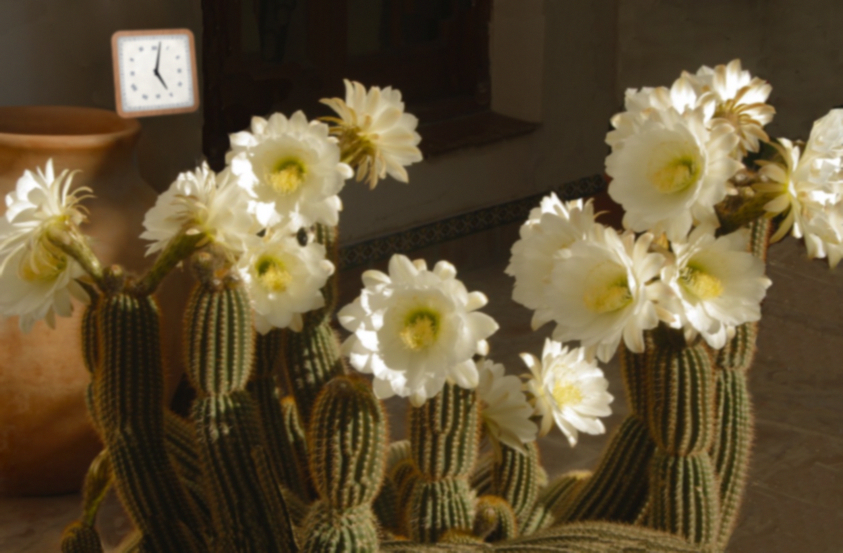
5:02
